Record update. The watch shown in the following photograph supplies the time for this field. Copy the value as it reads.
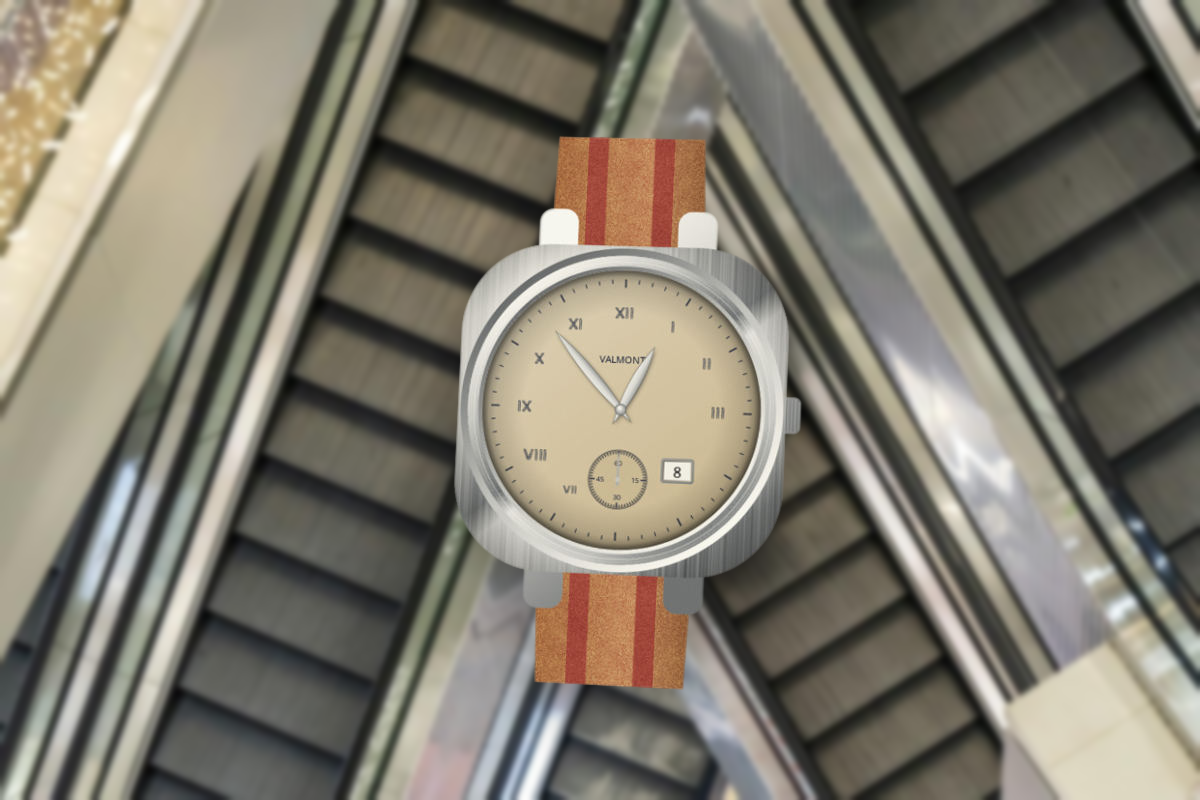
12:53
